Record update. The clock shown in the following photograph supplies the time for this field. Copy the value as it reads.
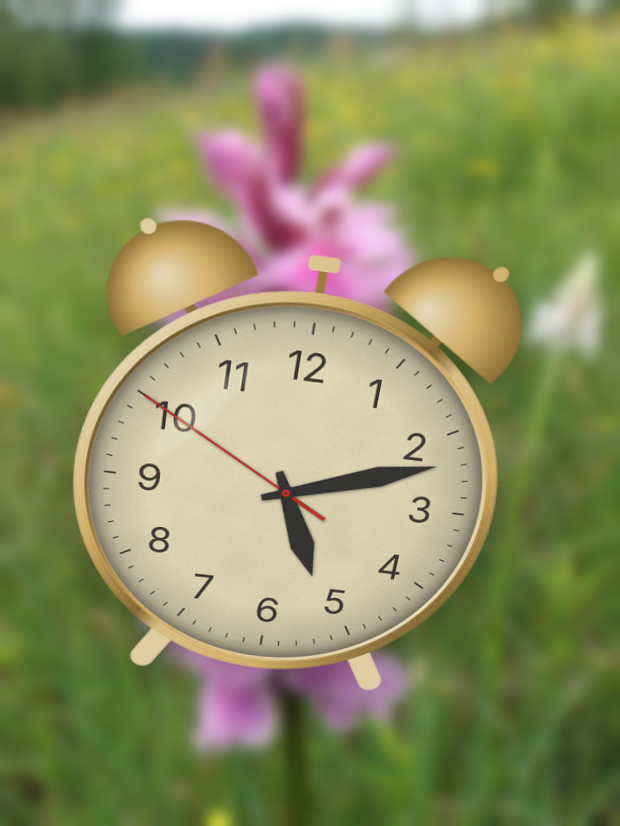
5:11:50
